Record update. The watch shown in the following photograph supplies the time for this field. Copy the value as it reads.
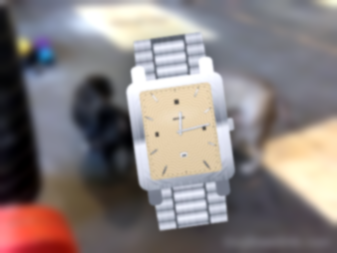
12:14
